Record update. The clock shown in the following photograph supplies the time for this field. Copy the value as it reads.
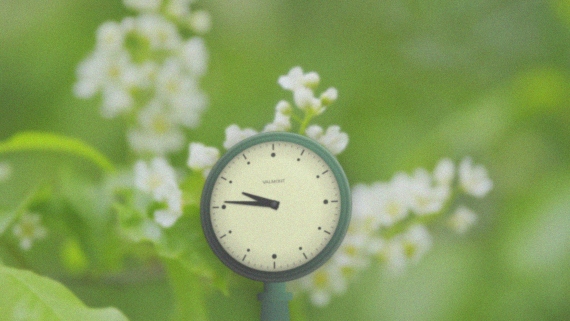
9:46
